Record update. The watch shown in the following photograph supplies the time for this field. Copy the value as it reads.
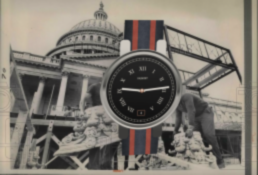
9:14
